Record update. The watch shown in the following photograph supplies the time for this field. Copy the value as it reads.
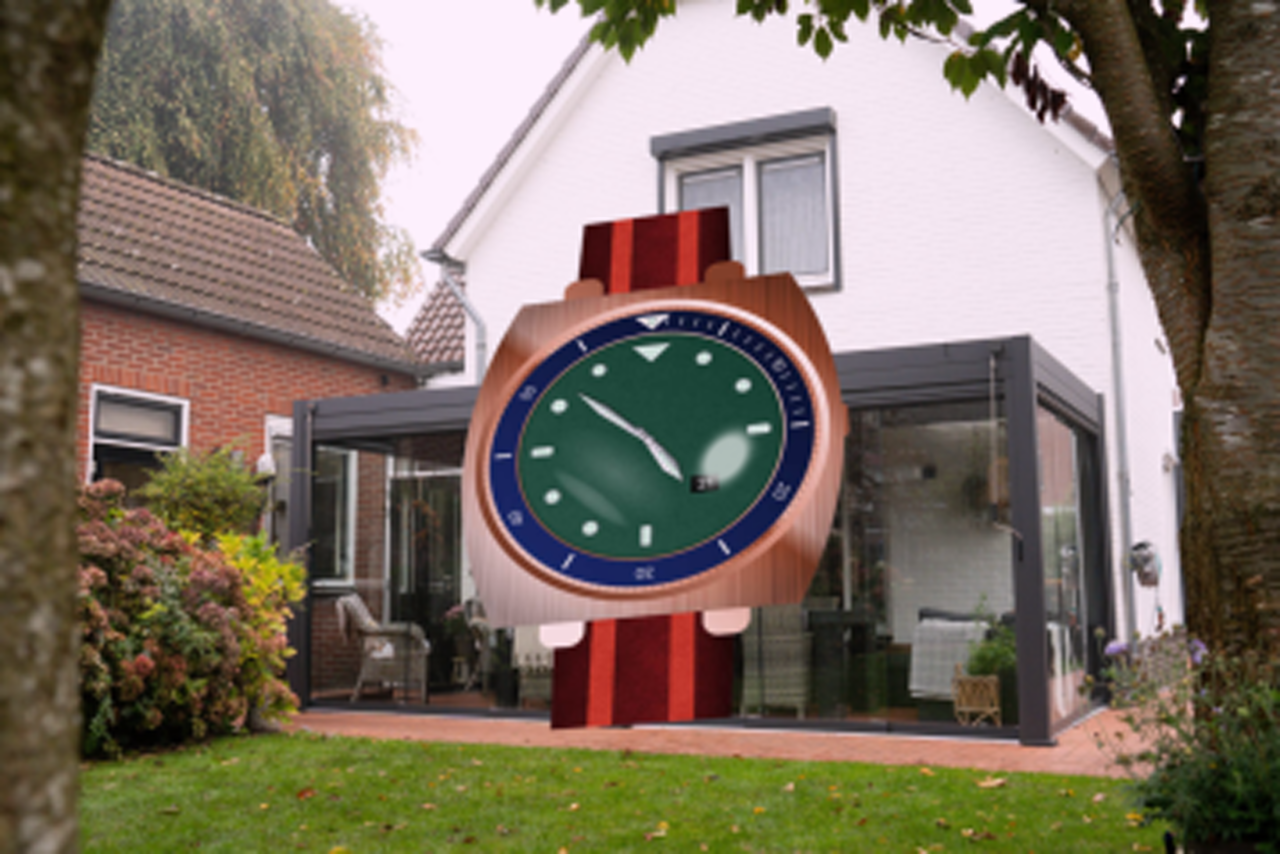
4:52
